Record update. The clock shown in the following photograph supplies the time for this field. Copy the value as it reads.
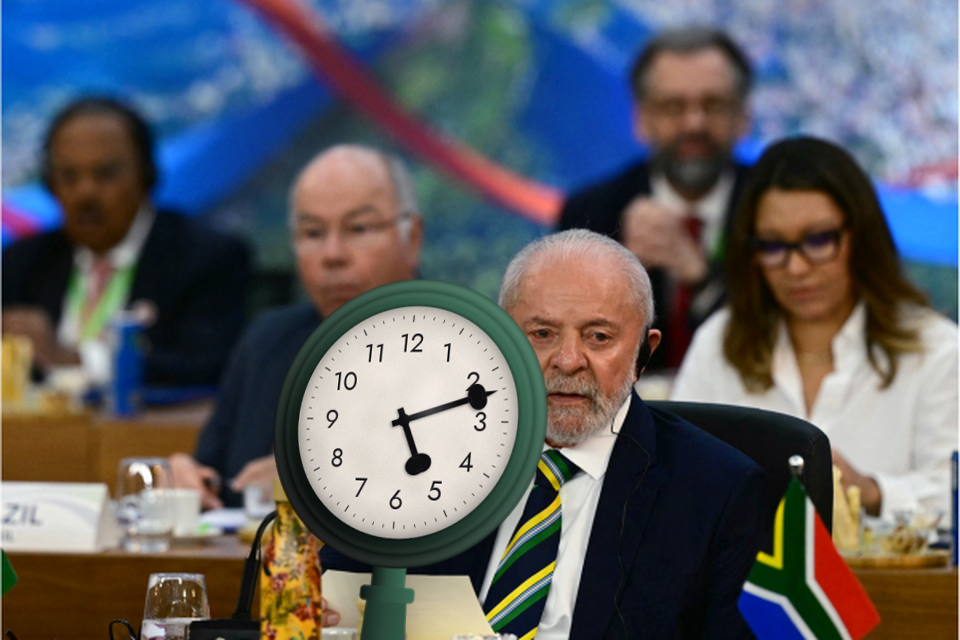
5:12
